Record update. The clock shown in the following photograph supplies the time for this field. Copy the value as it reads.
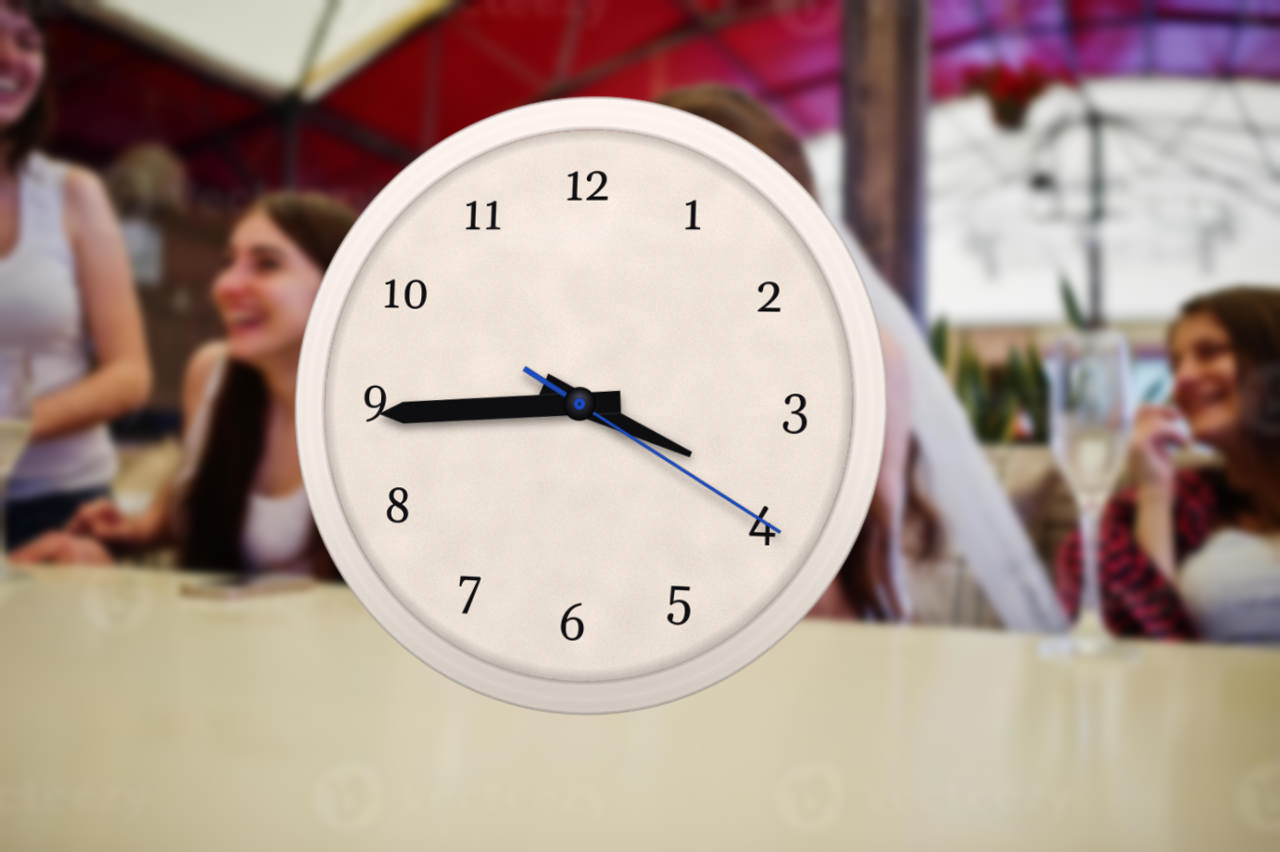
3:44:20
